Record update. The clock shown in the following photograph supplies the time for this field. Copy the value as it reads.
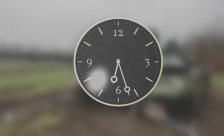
6:27
